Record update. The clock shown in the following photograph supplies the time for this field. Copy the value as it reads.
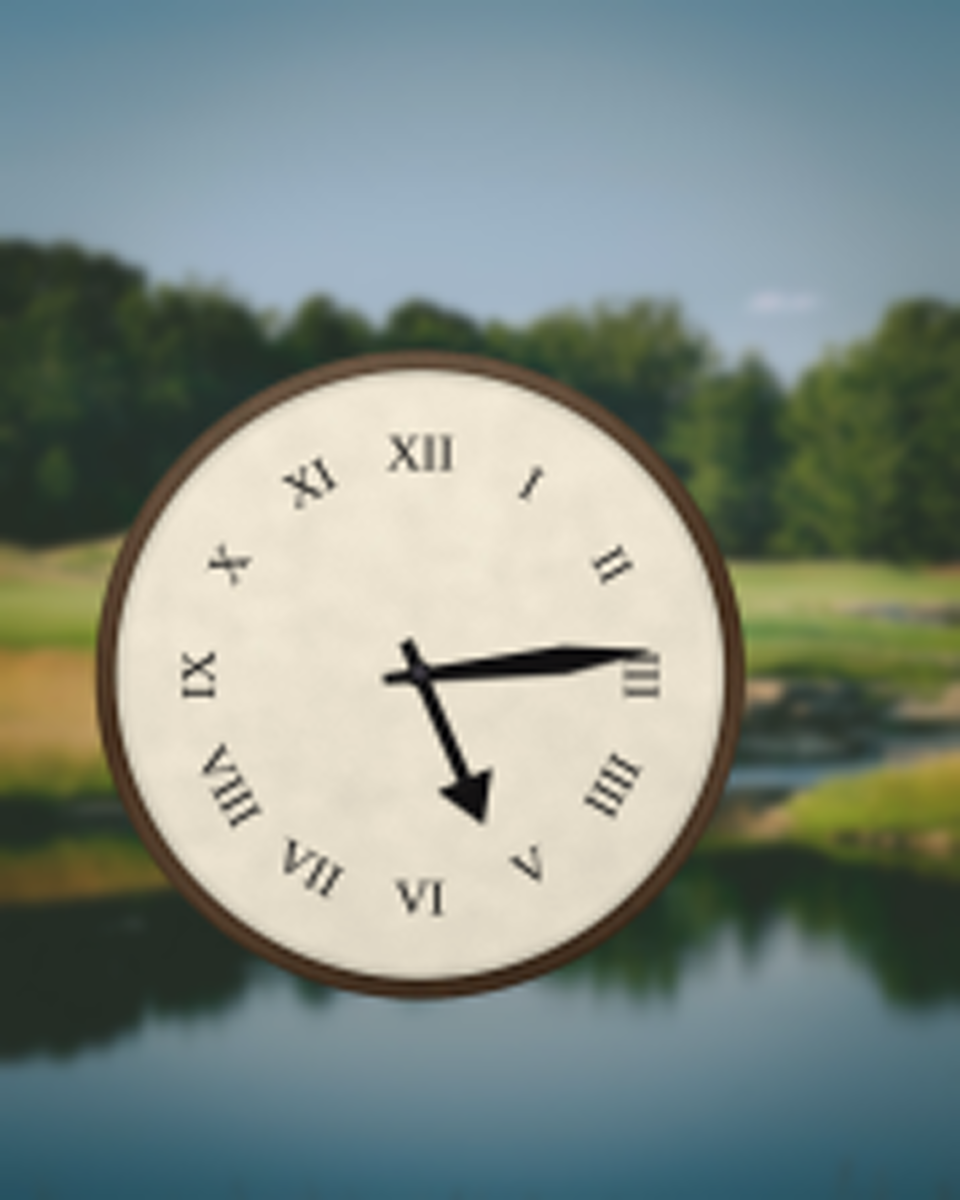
5:14
